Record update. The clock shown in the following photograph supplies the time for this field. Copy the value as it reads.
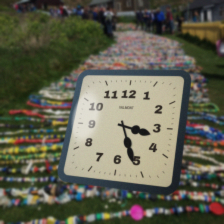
3:26
